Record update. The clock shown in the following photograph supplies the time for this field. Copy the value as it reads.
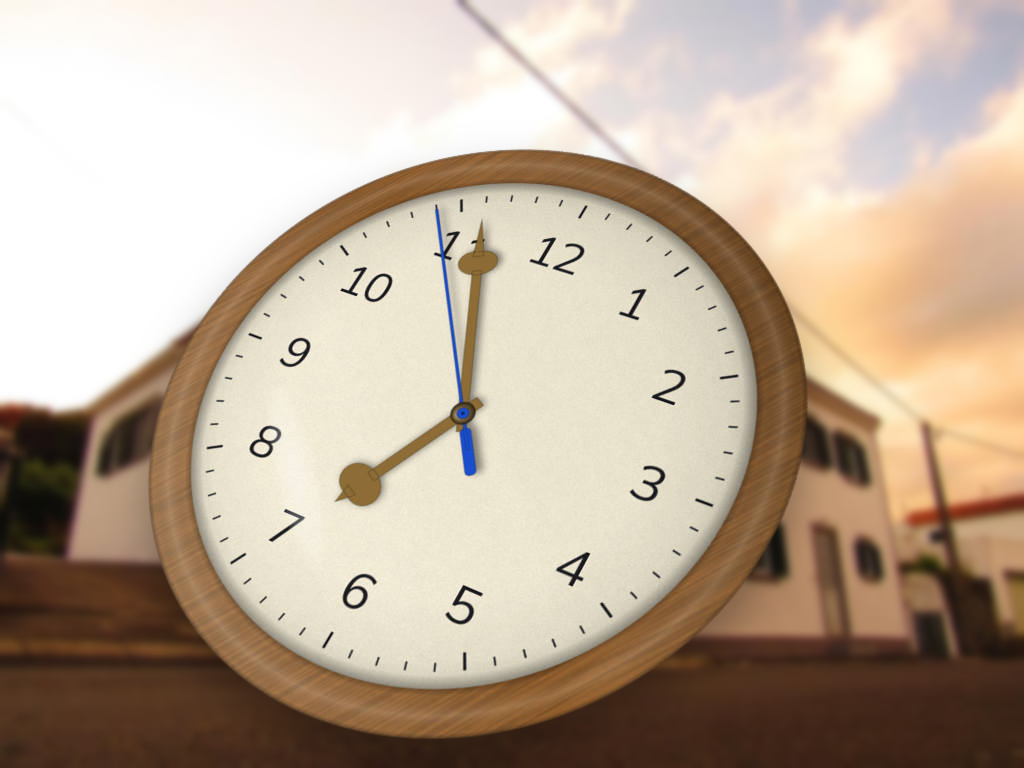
6:55:54
